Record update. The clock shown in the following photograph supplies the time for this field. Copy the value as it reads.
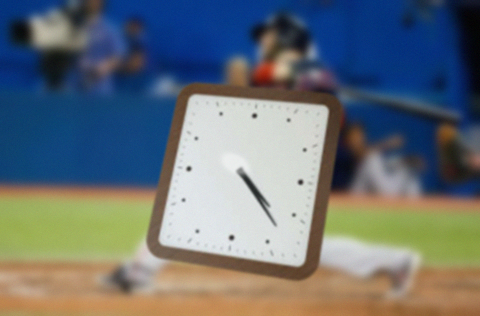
4:23
